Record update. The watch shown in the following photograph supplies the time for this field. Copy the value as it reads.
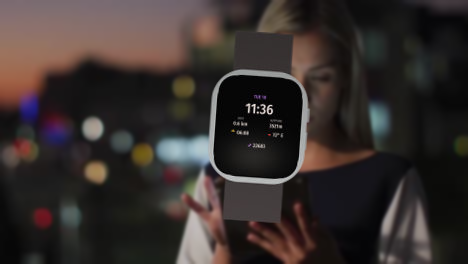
11:36
